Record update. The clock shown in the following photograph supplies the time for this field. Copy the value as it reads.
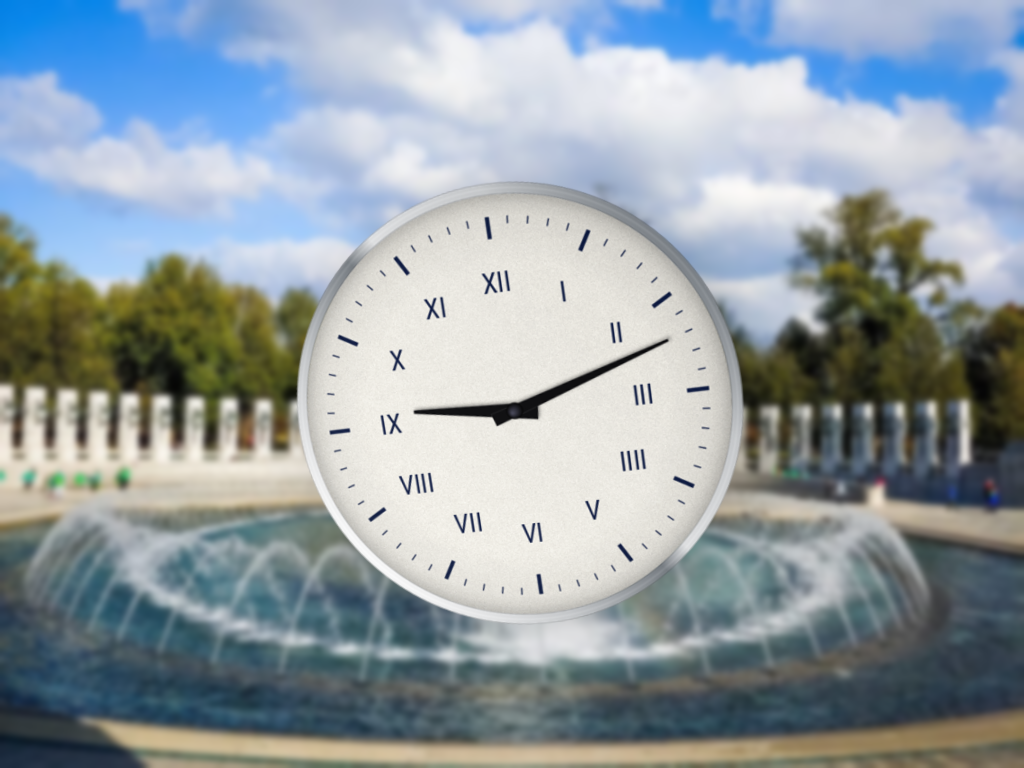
9:12
